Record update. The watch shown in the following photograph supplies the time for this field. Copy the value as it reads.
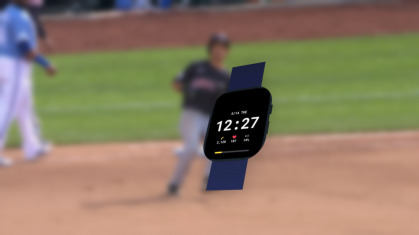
12:27
